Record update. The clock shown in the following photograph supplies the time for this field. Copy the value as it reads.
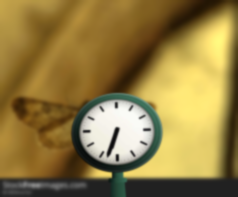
6:33
